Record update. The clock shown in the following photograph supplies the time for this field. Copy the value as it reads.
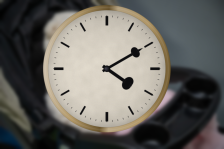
4:10
